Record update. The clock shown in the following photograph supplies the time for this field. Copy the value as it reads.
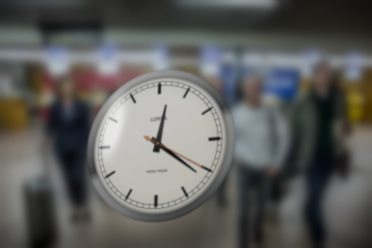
12:21:20
